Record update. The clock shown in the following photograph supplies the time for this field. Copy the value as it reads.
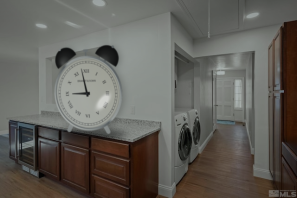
8:58
